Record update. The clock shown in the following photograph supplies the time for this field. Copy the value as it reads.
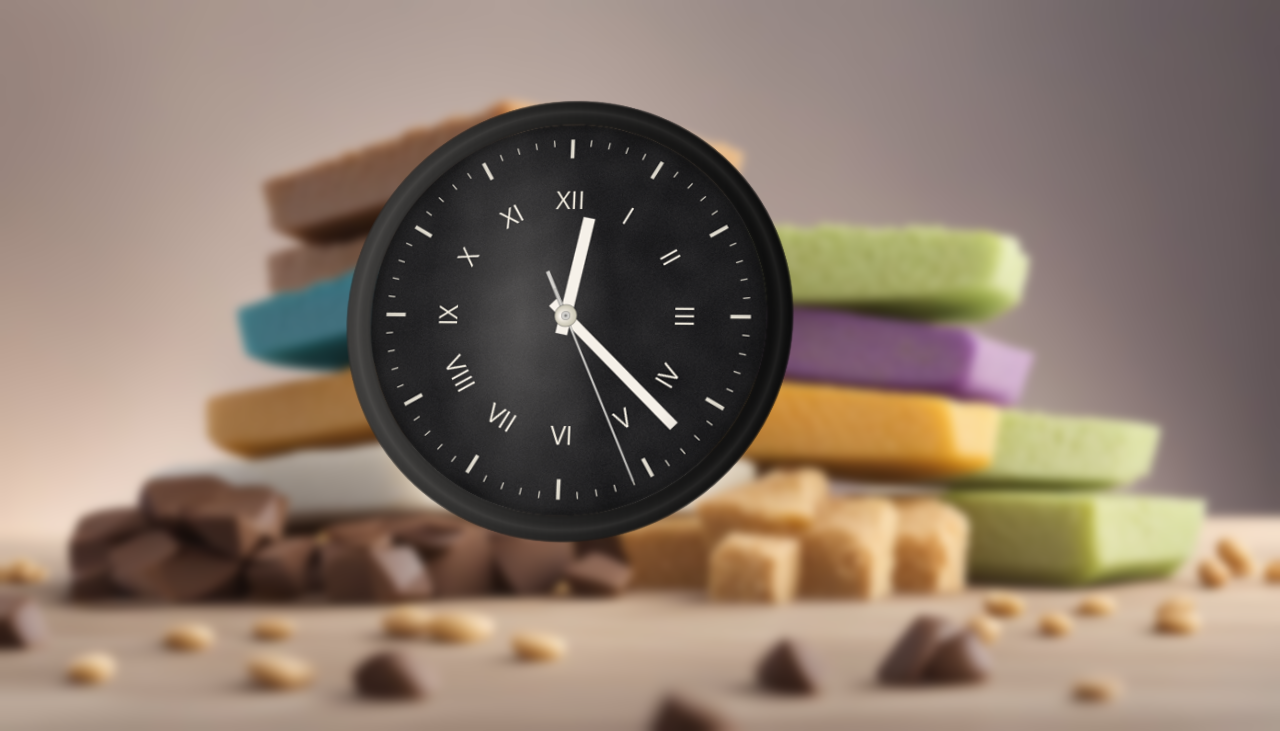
12:22:26
